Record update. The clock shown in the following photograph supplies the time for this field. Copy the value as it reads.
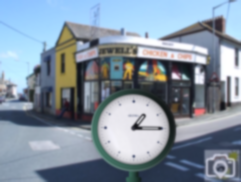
1:15
